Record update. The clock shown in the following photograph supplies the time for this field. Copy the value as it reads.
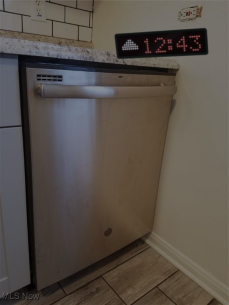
12:43
